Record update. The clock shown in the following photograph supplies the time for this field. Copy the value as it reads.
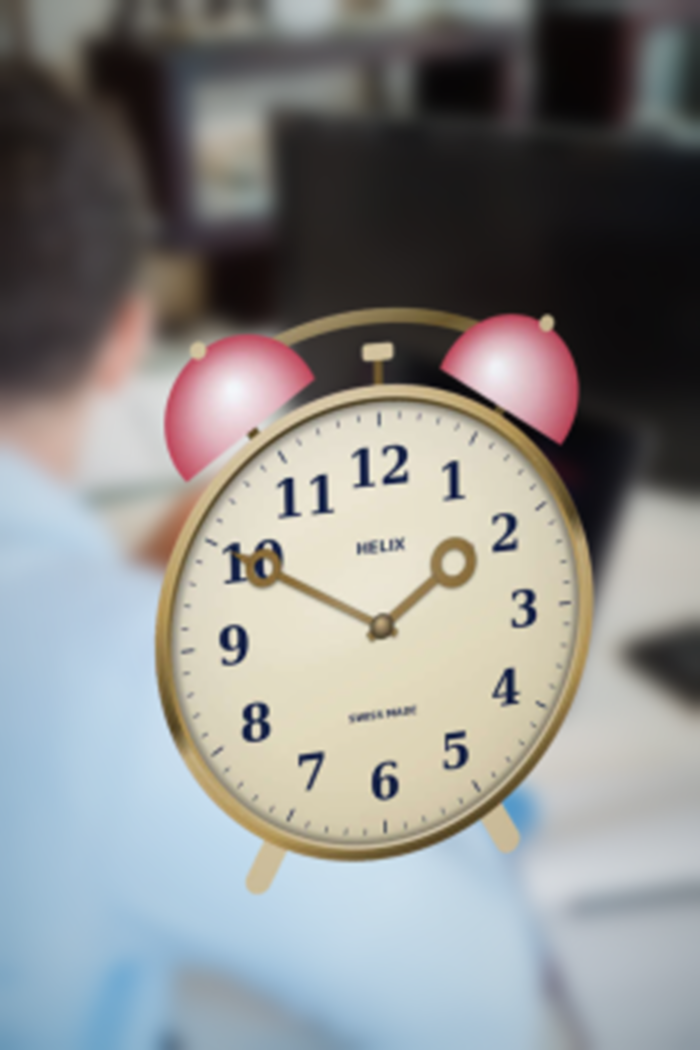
1:50
